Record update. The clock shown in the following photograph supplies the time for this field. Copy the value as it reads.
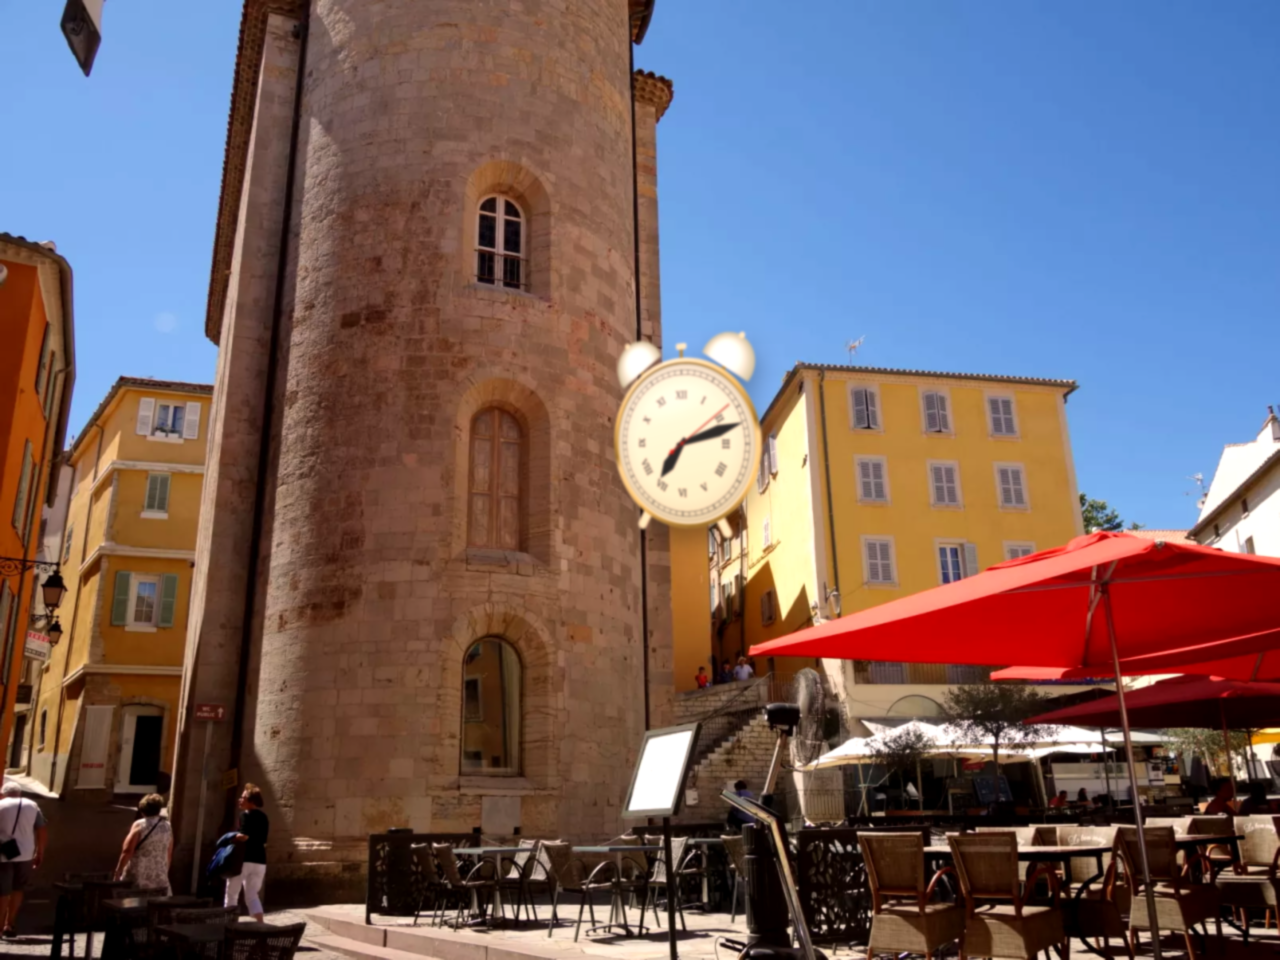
7:12:09
